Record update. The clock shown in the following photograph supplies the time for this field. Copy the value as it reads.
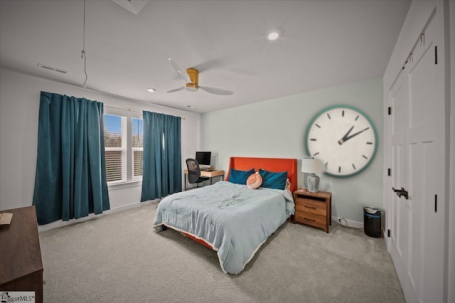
1:10
